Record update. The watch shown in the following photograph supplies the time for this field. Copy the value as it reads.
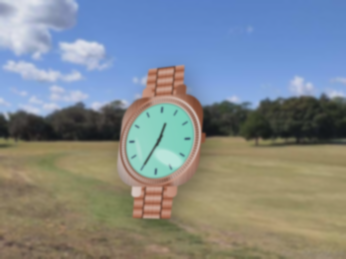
12:35
